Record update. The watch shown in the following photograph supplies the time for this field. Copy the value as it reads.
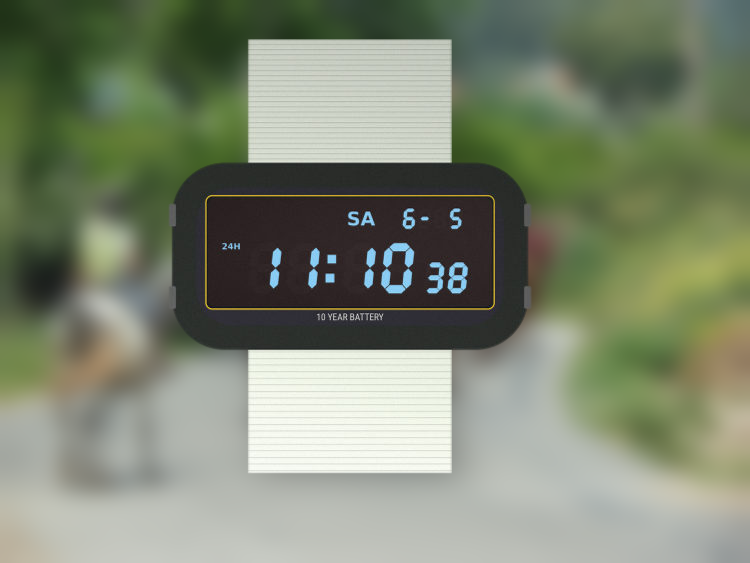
11:10:38
